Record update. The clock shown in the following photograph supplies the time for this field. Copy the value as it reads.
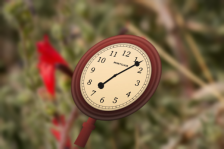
7:07
